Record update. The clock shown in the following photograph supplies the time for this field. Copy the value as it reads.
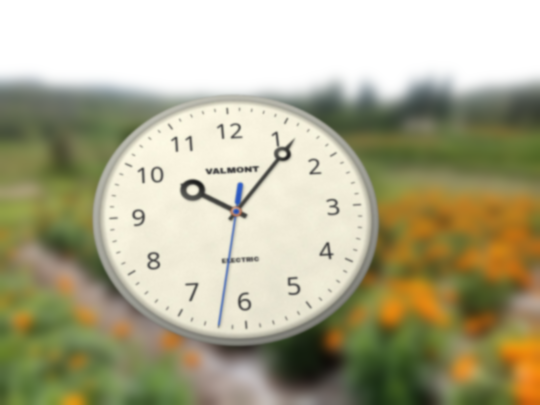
10:06:32
